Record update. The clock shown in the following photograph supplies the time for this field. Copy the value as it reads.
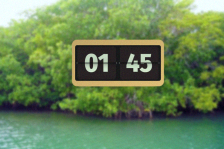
1:45
